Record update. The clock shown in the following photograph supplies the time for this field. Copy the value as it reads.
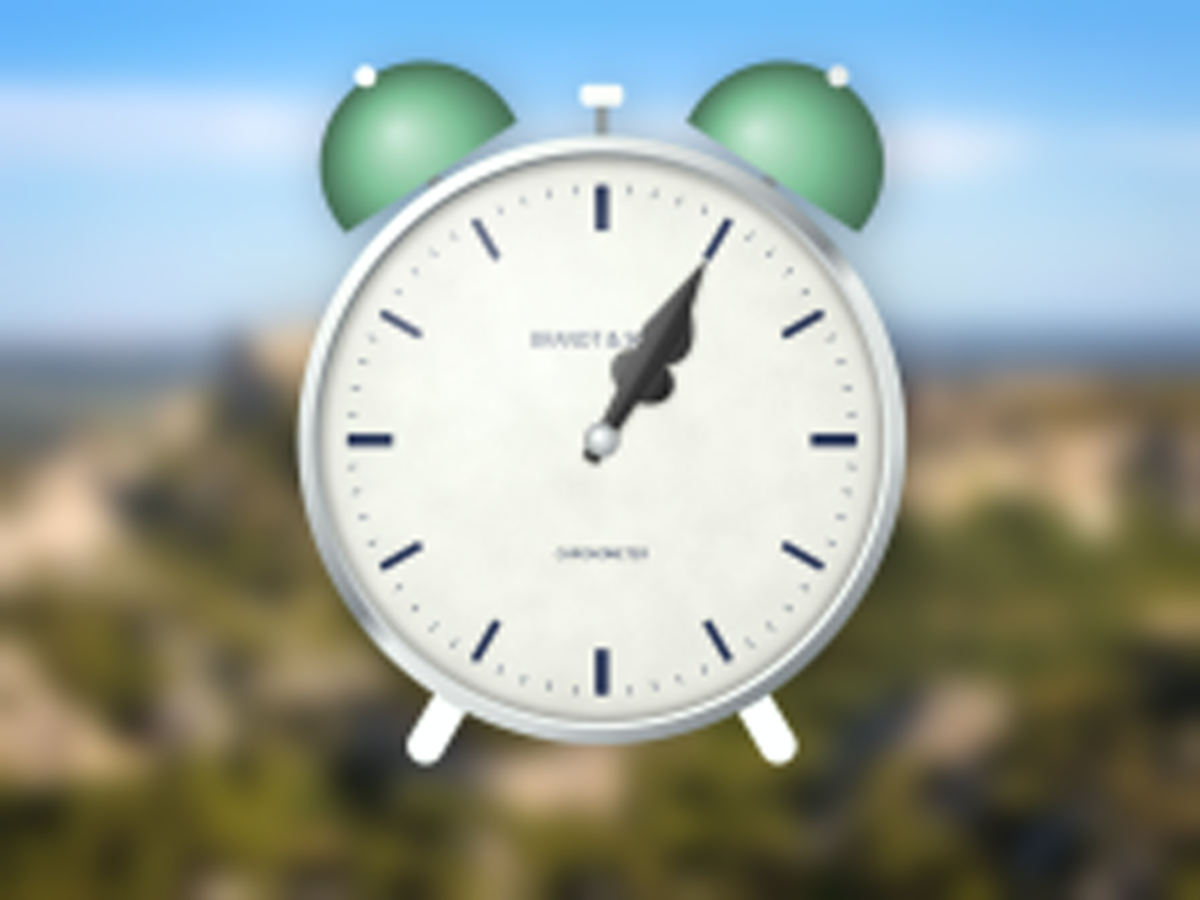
1:05
